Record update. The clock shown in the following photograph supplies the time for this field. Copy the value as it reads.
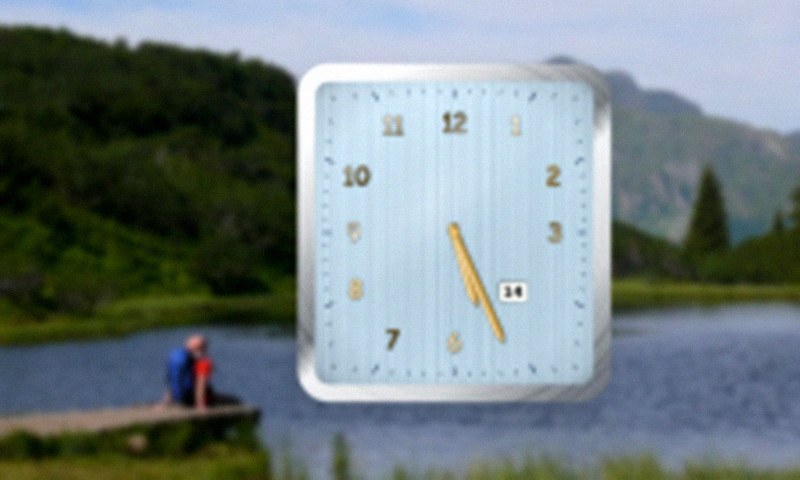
5:26
